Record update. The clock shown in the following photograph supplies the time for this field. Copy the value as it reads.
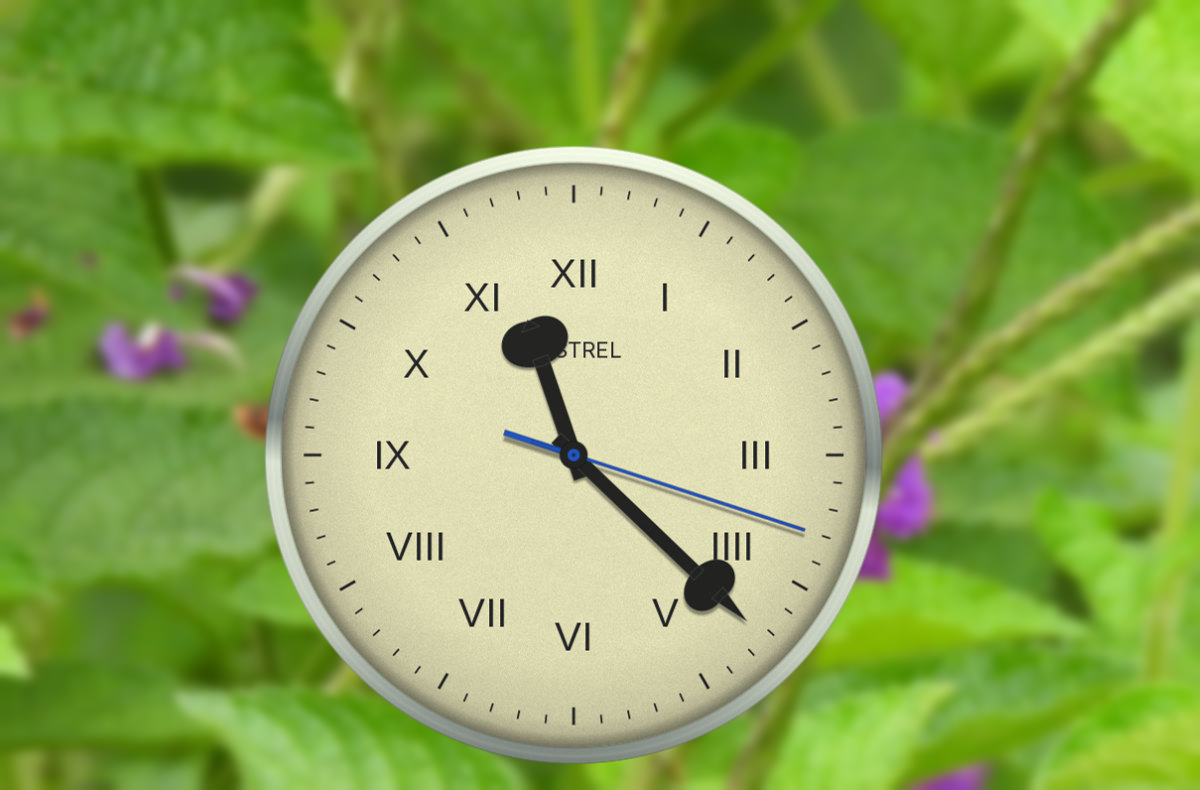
11:22:18
